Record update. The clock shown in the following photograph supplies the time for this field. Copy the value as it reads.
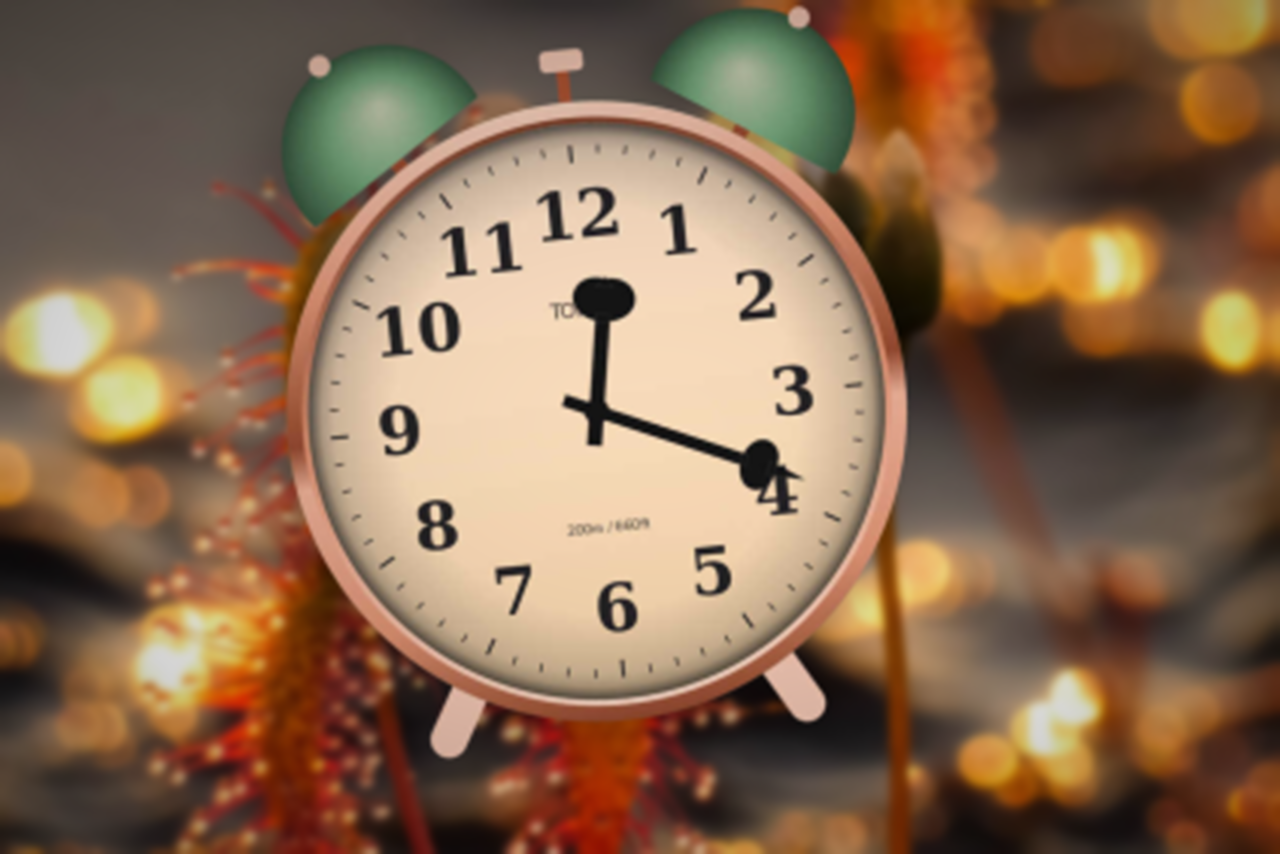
12:19
